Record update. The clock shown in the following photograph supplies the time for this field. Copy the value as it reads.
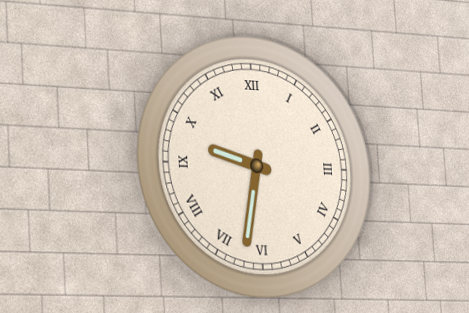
9:32
